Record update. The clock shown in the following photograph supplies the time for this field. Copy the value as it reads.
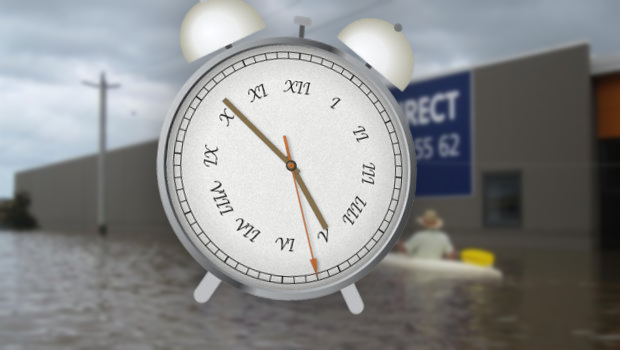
4:51:27
